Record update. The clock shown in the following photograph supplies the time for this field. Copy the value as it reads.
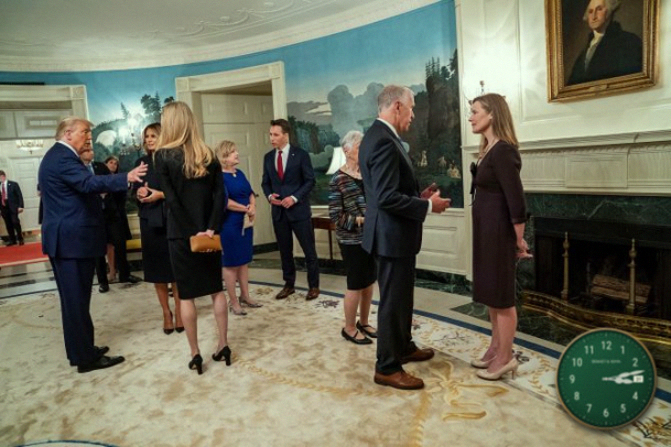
3:13
